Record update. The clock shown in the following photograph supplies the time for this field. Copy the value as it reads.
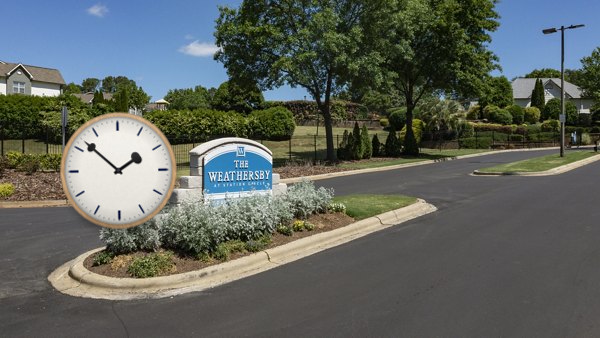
1:52
